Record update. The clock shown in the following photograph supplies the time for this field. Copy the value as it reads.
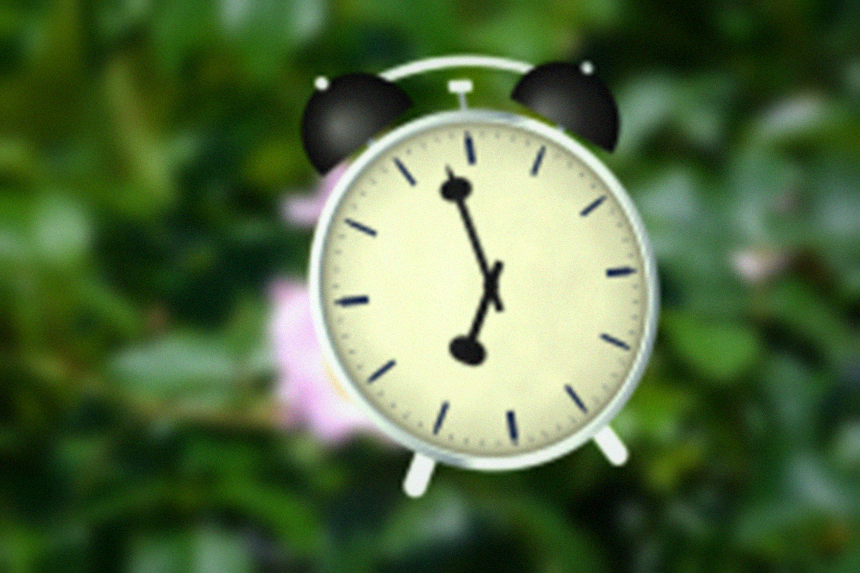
6:58
